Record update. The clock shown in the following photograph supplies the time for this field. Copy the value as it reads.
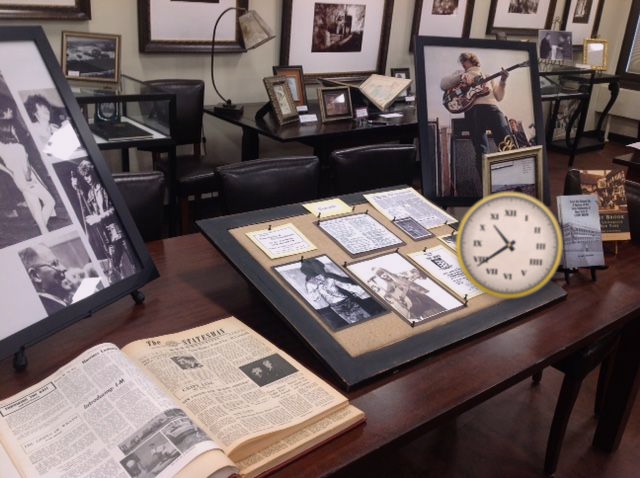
10:39
